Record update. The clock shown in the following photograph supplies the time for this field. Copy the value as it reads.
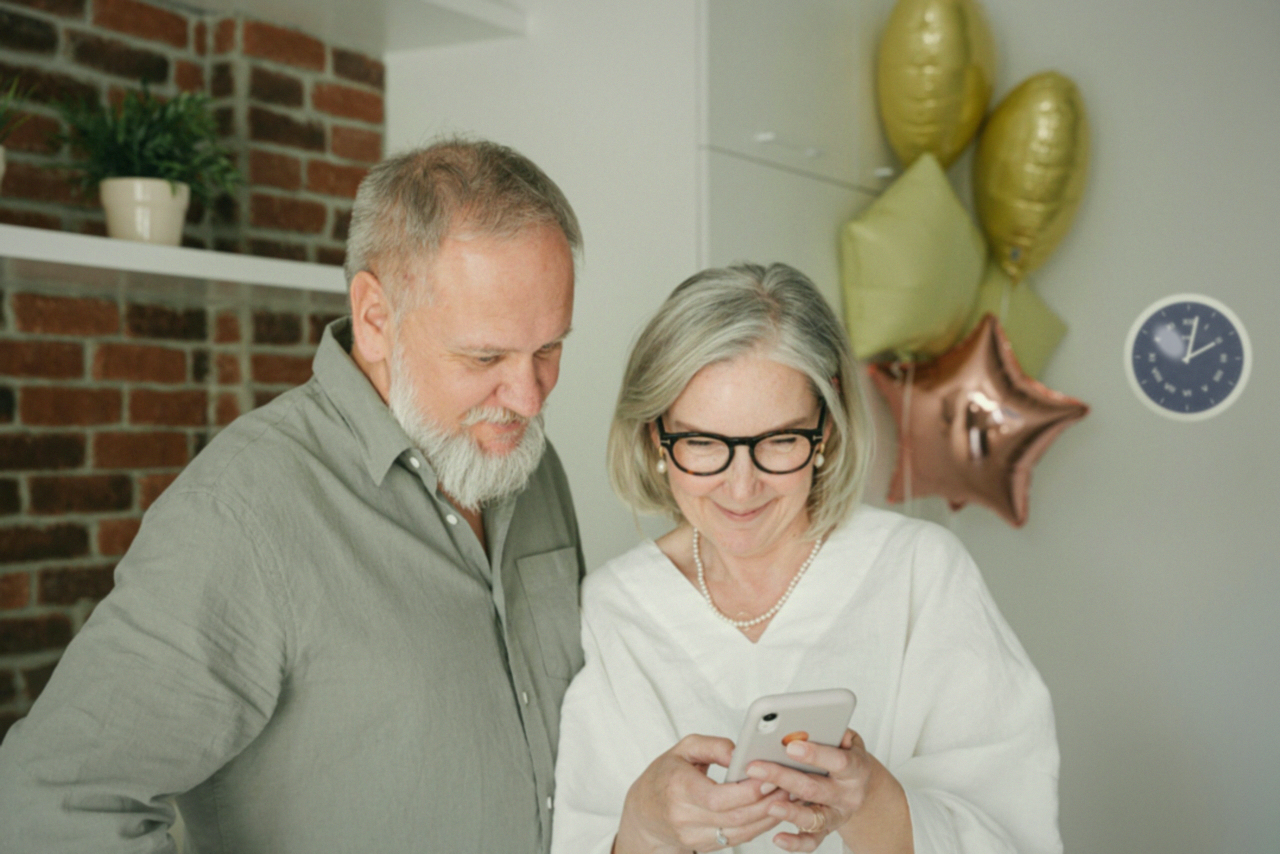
2:02
